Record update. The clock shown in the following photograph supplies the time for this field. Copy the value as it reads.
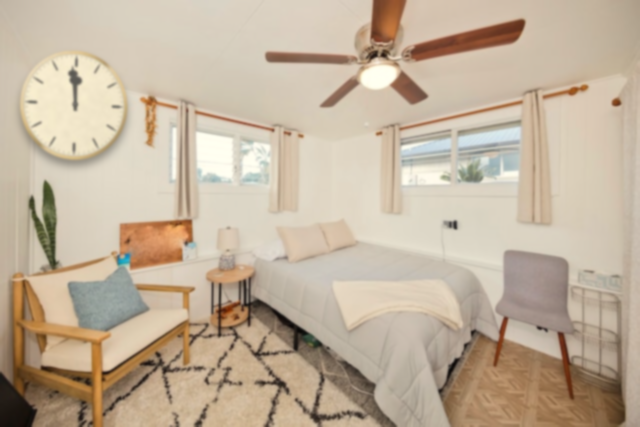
11:59
